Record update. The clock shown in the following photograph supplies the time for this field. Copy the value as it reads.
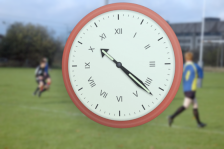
10:22
